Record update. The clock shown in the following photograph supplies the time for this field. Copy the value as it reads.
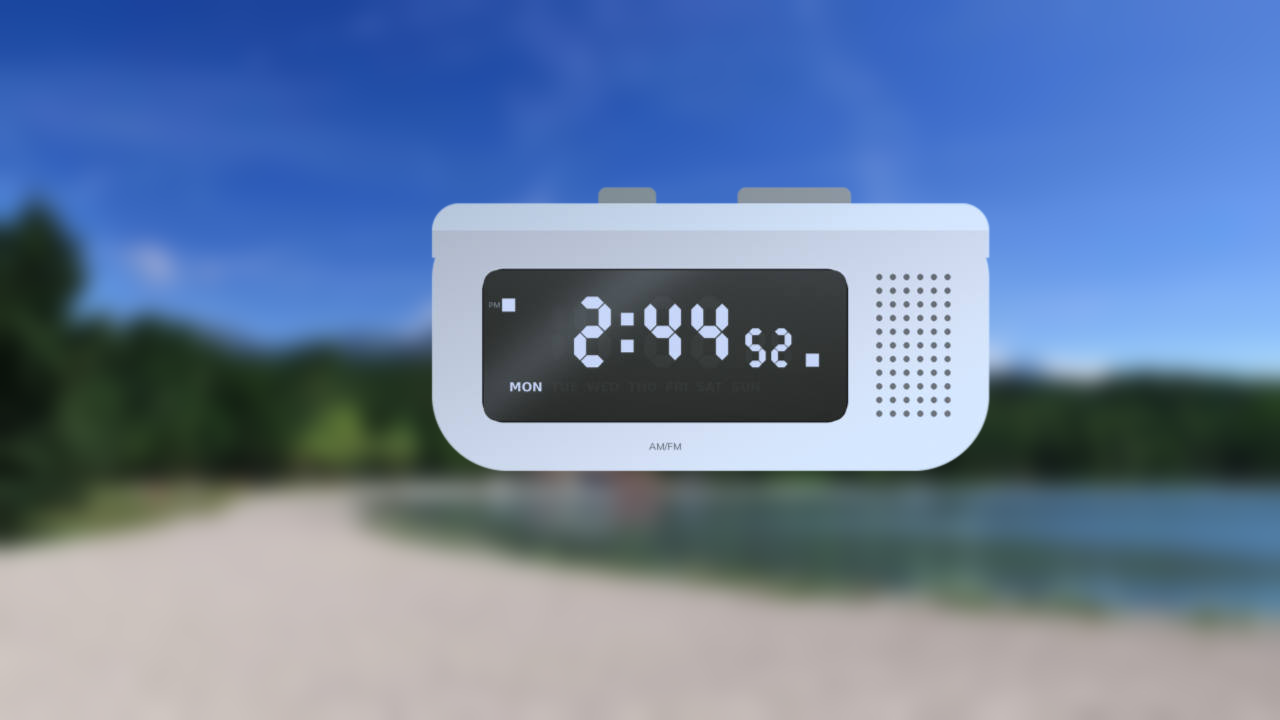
2:44:52
